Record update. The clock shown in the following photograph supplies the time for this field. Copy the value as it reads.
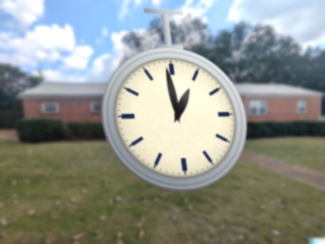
12:59
